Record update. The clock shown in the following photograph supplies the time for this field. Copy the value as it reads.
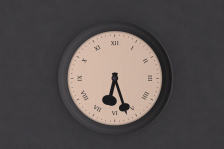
6:27
